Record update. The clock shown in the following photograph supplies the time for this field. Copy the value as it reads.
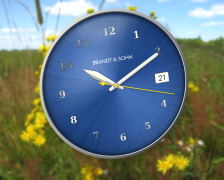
10:10:18
